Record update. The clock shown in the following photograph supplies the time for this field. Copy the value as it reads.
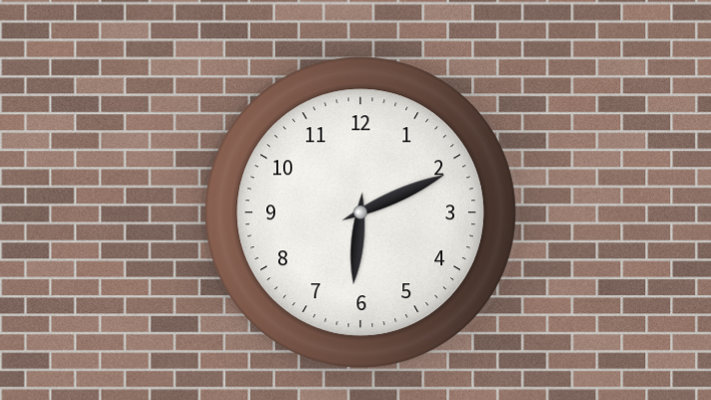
6:11
